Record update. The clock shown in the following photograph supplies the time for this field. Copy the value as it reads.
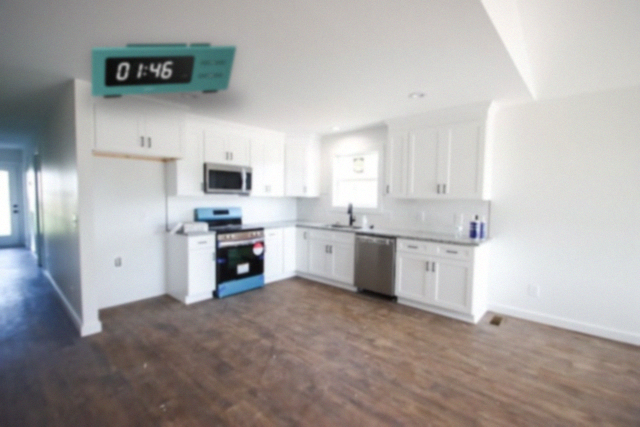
1:46
